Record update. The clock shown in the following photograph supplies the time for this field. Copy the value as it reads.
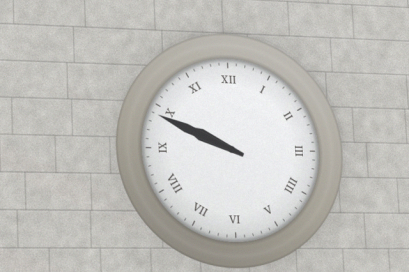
9:49
